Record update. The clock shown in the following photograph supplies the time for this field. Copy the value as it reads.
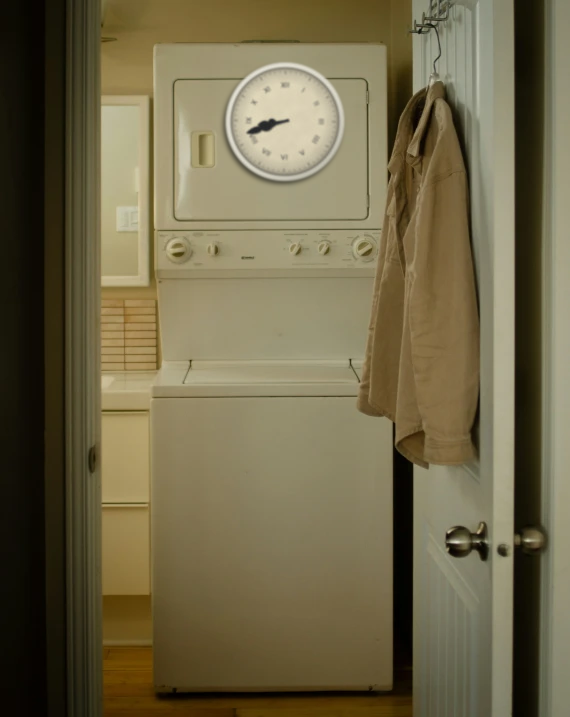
8:42
